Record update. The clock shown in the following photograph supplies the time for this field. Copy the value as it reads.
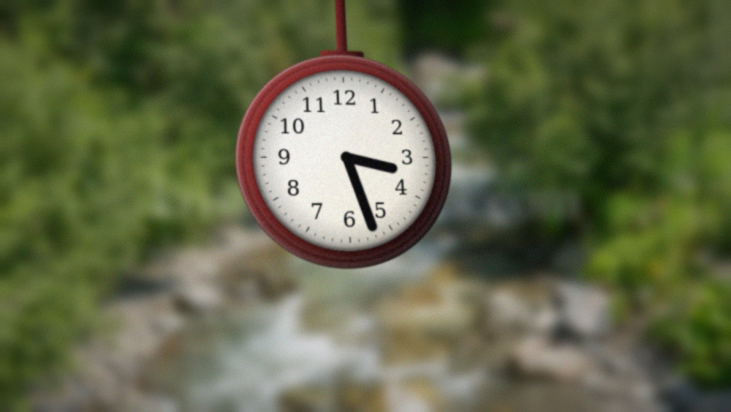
3:27
